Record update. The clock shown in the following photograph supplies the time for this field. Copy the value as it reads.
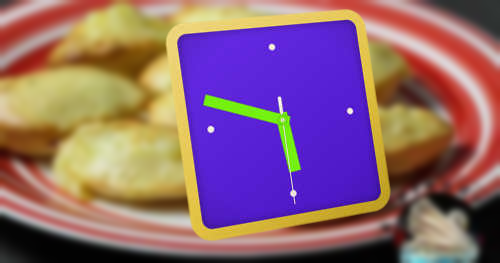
5:48:30
